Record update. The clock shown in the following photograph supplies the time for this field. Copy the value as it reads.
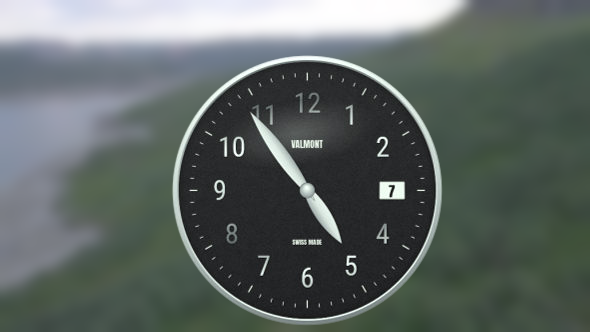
4:54
